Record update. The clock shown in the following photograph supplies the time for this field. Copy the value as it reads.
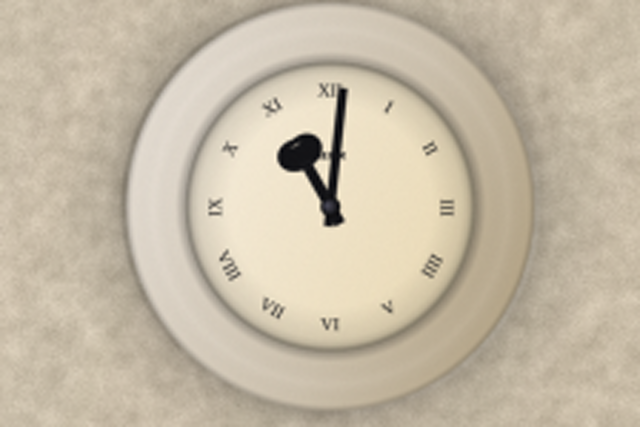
11:01
